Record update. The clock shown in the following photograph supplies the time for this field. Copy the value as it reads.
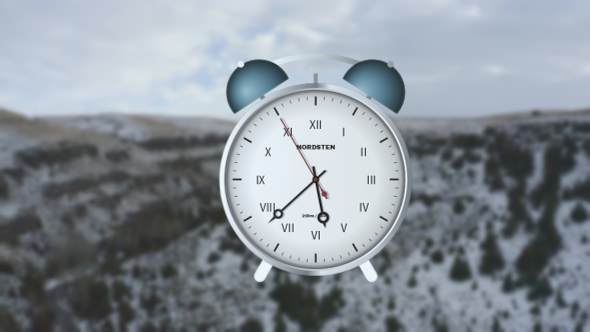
5:37:55
